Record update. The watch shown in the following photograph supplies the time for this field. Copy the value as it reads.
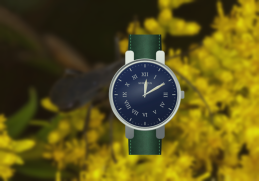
12:10
